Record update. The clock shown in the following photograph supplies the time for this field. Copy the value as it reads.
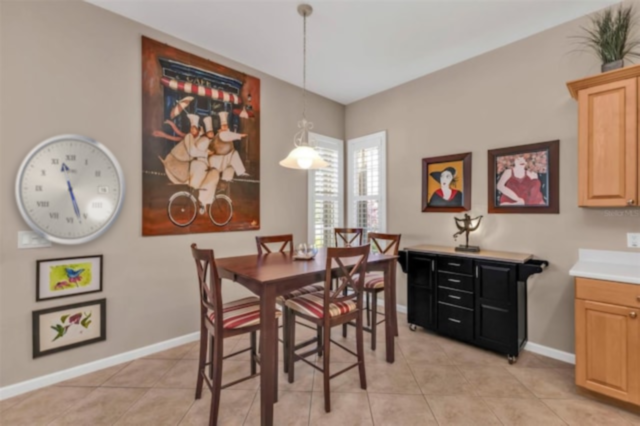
11:27
